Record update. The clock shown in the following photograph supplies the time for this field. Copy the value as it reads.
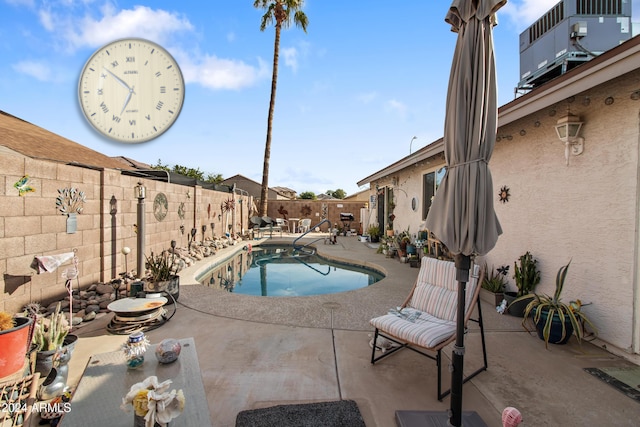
6:52
